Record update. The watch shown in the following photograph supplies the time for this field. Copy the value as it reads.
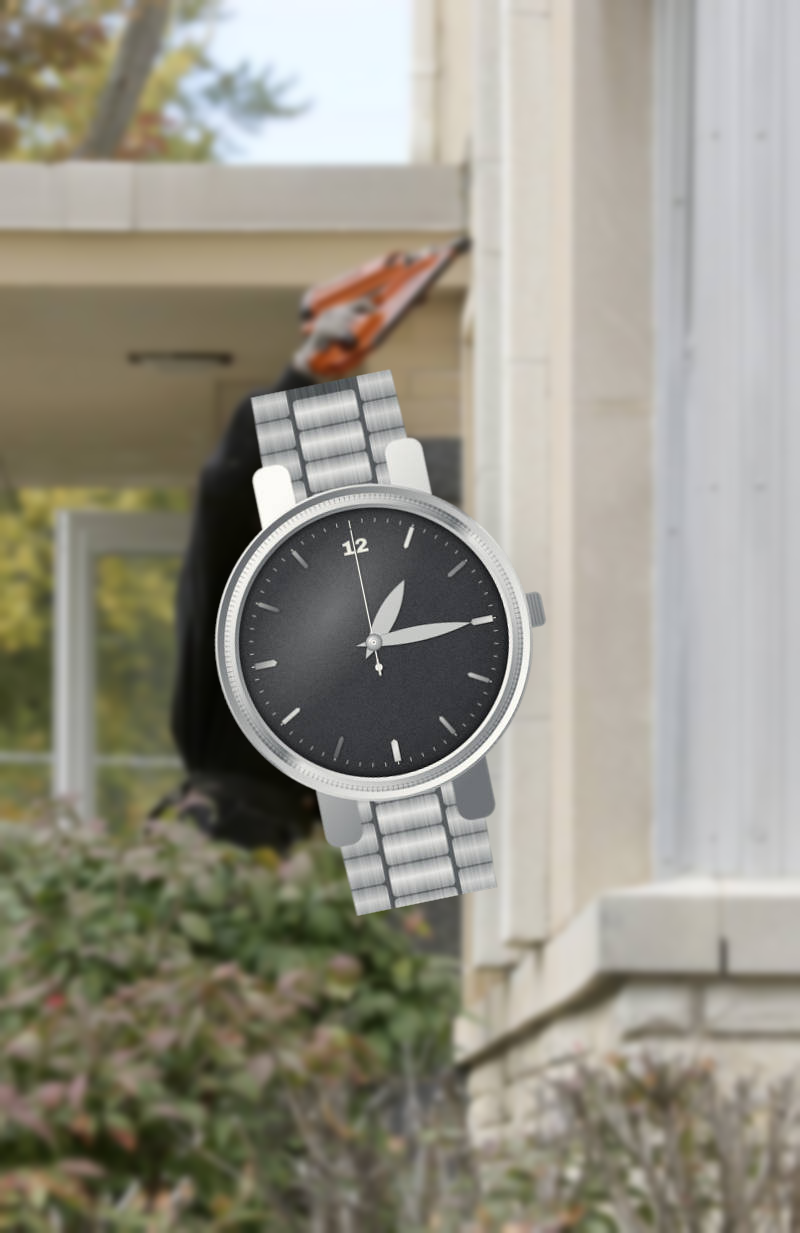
1:15:00
